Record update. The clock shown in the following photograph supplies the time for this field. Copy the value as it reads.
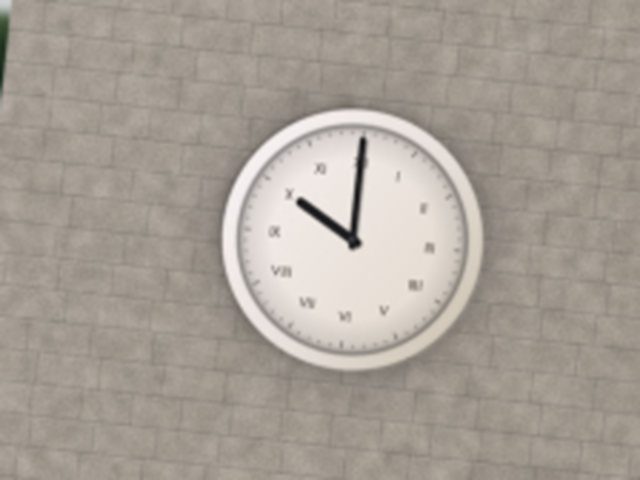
10:00
